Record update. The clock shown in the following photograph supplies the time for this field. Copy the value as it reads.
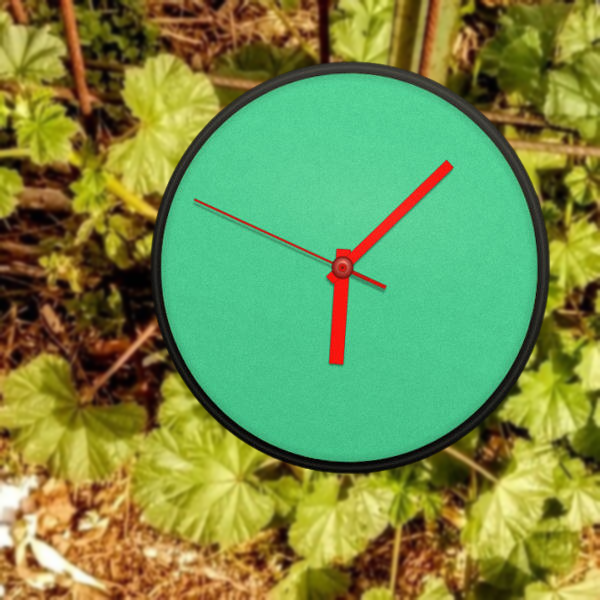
6:07:49
